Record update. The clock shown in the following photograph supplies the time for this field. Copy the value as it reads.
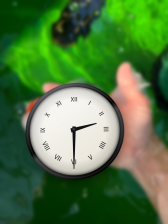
2:30
